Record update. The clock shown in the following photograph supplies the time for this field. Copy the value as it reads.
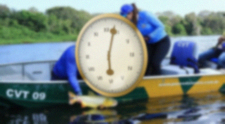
6:03
